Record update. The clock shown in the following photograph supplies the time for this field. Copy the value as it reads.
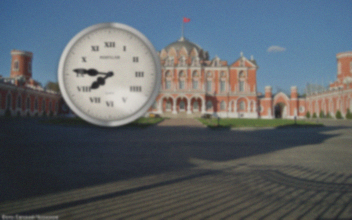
7:46
